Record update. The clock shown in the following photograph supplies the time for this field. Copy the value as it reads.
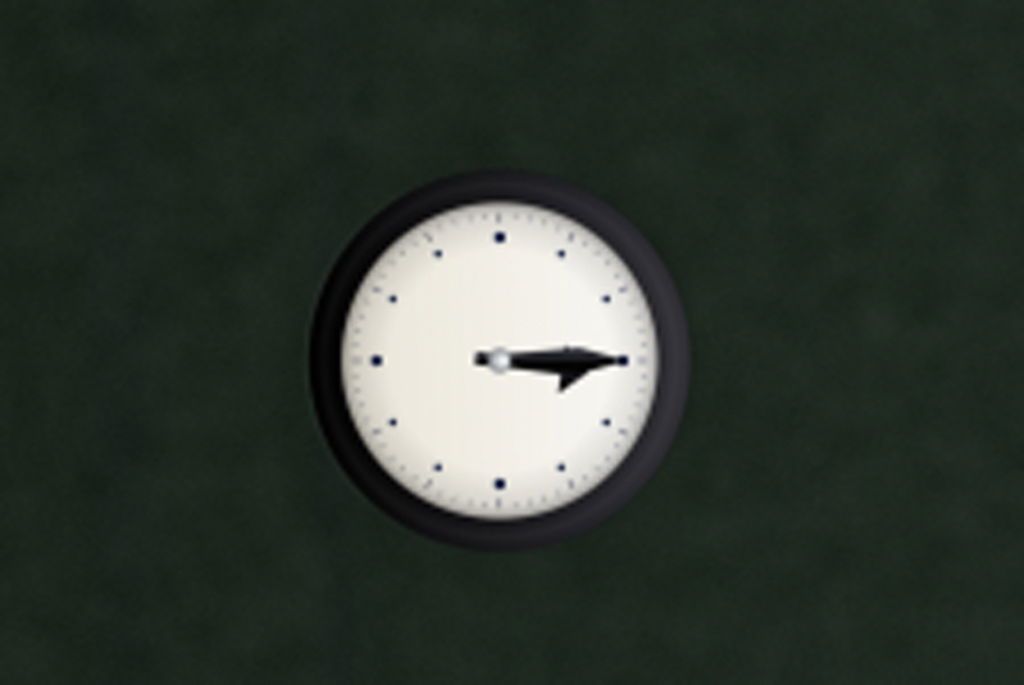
3:15
